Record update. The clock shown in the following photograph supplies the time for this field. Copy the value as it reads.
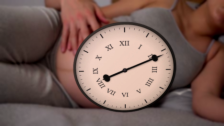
8:11
